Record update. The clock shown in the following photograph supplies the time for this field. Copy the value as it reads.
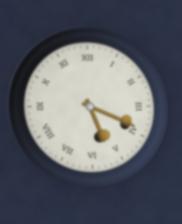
5:19
